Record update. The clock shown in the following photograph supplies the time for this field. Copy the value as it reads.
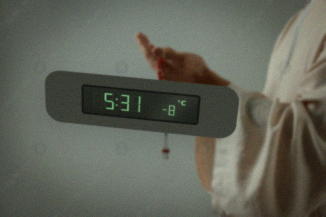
5:31
